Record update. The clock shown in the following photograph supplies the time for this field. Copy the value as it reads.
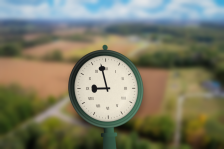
8:58
